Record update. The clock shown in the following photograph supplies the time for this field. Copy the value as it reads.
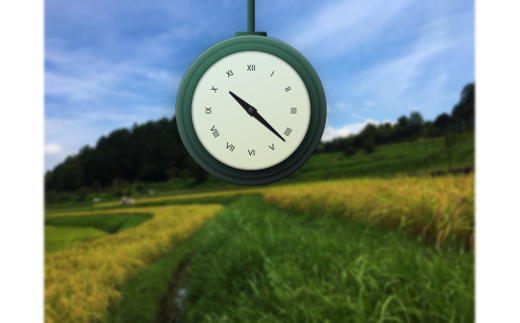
10:22
